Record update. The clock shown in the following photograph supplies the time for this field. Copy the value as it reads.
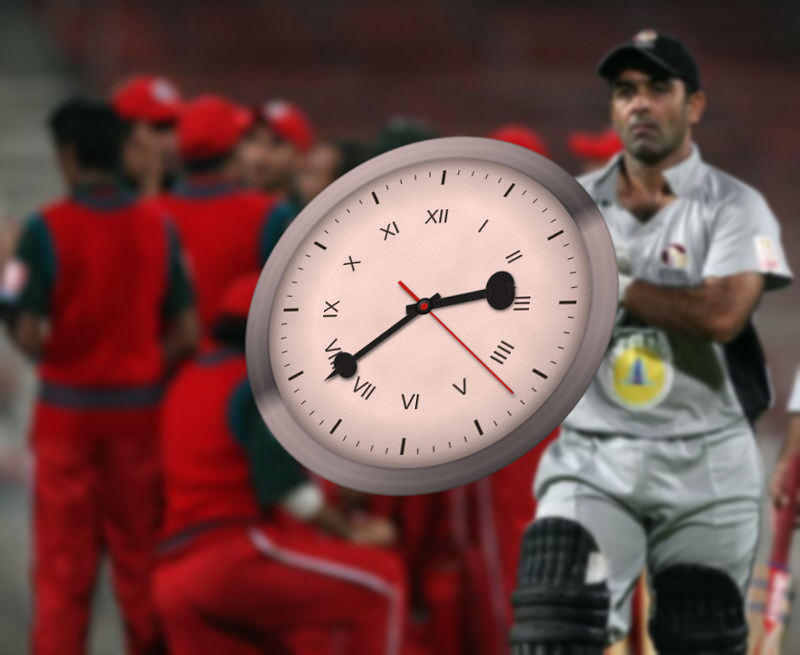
2:38:22
